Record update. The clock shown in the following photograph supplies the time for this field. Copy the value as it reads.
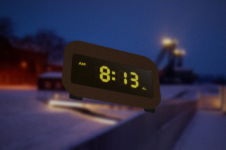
8:13
